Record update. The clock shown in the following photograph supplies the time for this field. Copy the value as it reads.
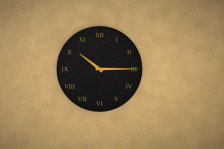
10:15
